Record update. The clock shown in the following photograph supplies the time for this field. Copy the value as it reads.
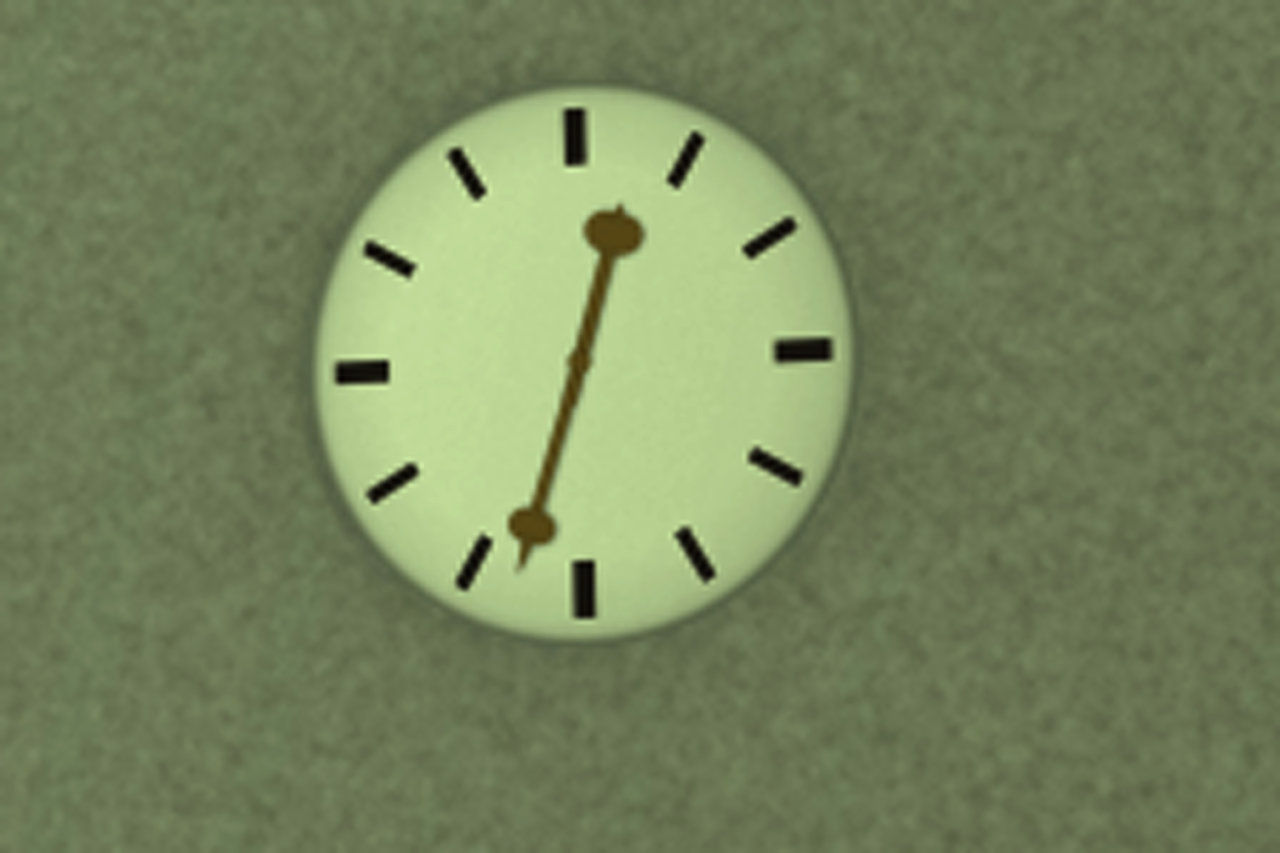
12:33
